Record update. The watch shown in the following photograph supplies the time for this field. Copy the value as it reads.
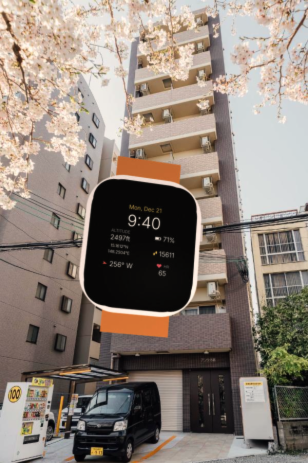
9:40
